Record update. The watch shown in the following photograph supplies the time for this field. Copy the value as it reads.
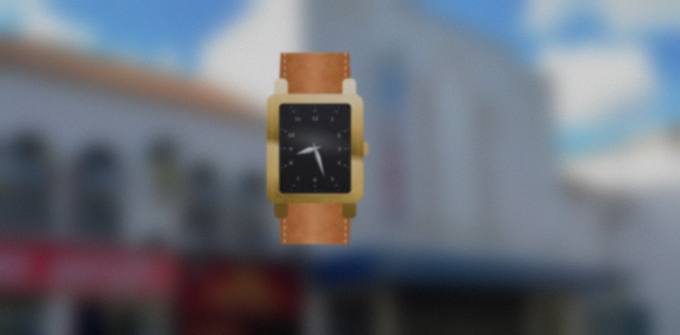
8:27
